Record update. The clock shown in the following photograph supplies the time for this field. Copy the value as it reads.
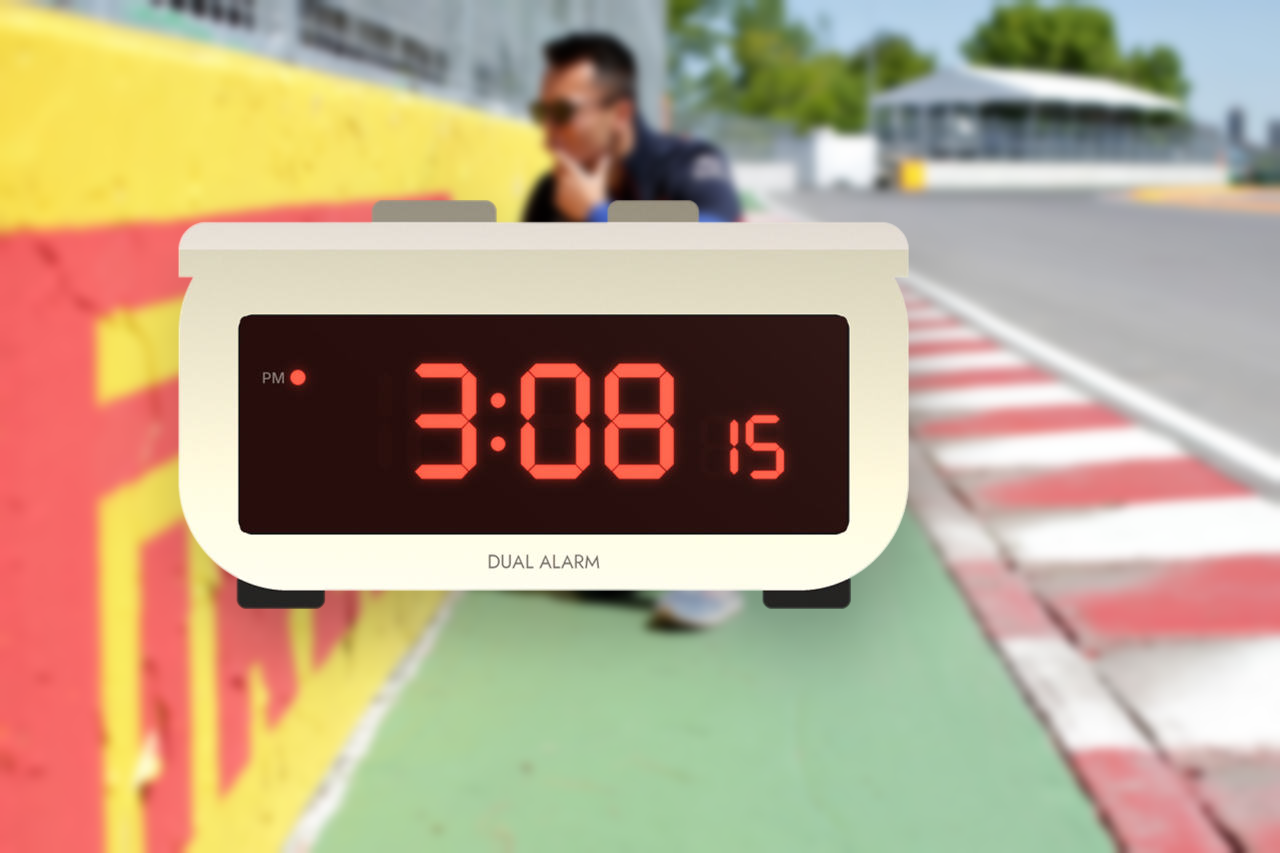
3:08:15
